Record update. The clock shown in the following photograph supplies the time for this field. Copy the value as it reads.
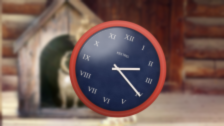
2:20
